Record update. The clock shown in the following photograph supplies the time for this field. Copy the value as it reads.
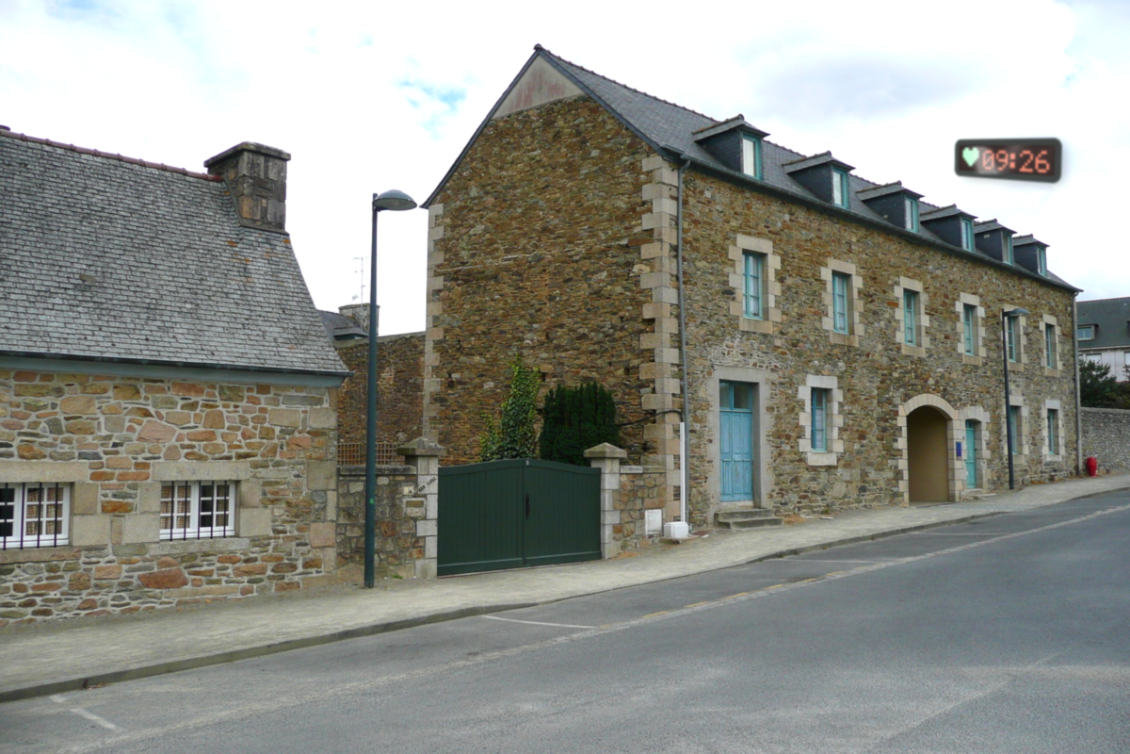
9:26
